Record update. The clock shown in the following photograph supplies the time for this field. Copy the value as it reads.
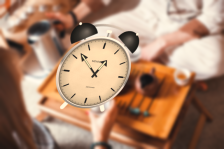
12:52
